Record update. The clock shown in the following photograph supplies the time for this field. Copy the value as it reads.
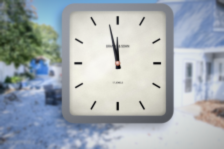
11:58
